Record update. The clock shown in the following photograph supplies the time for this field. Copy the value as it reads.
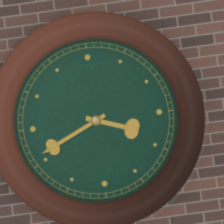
3:41
